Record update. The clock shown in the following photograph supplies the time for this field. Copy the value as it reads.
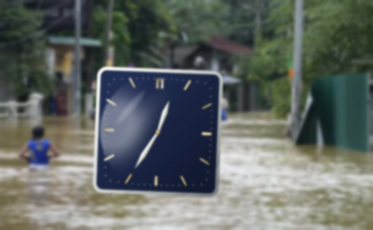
12:35
